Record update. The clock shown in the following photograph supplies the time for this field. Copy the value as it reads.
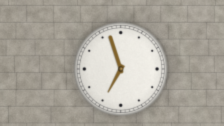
6:57
